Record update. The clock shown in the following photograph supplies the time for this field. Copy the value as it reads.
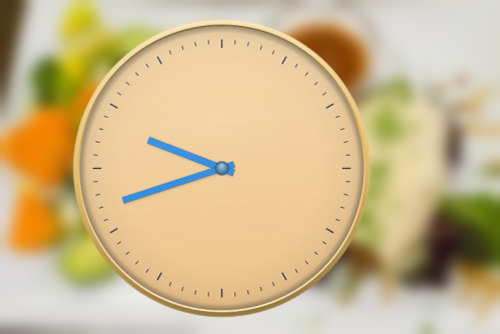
9:42
